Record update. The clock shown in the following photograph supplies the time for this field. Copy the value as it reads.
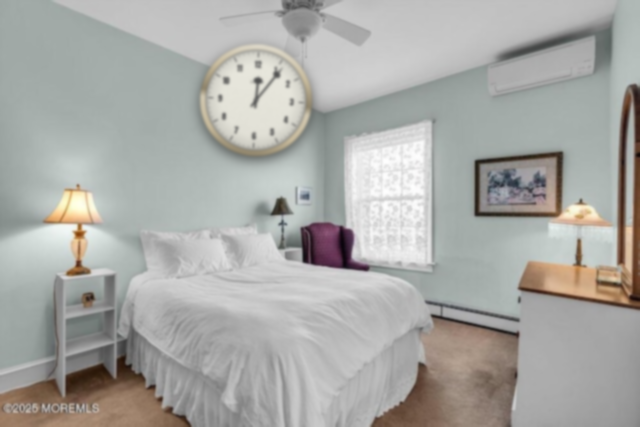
12:06
